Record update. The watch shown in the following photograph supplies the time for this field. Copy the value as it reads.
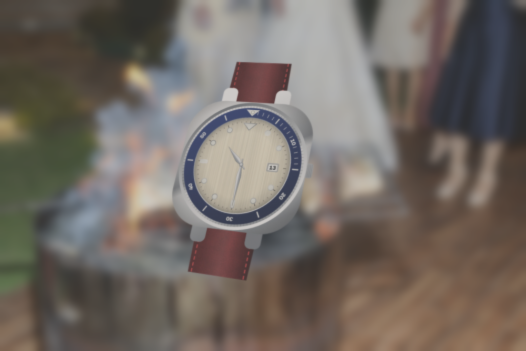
10:30
